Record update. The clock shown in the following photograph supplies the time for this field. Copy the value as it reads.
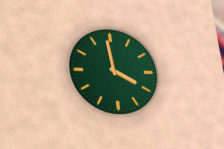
3:59
